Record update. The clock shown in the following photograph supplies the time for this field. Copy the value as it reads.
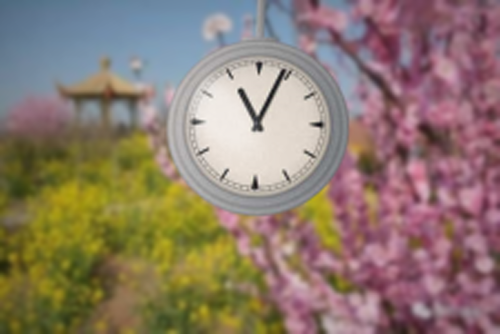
11:04
